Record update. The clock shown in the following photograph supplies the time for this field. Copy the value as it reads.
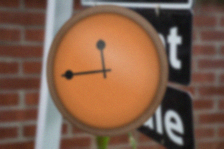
11:44
